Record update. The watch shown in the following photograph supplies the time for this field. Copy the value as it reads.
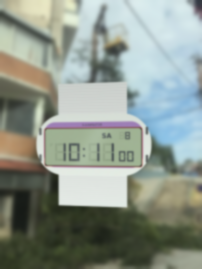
10:11
